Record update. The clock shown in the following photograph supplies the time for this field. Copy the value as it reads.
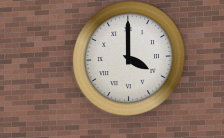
4:00
